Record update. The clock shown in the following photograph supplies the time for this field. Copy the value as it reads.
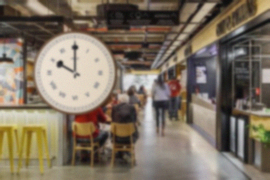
10:00
